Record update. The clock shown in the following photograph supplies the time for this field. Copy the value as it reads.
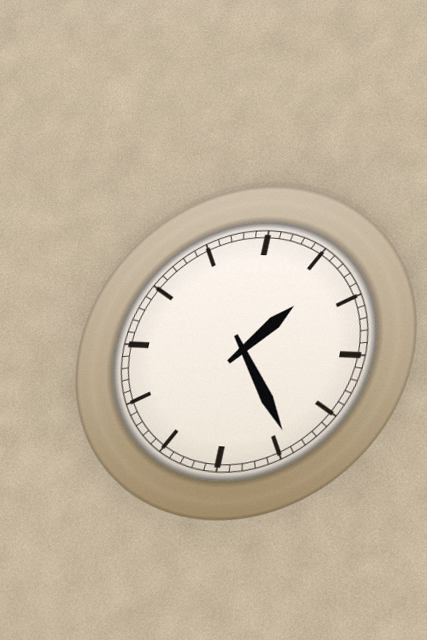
1:24
